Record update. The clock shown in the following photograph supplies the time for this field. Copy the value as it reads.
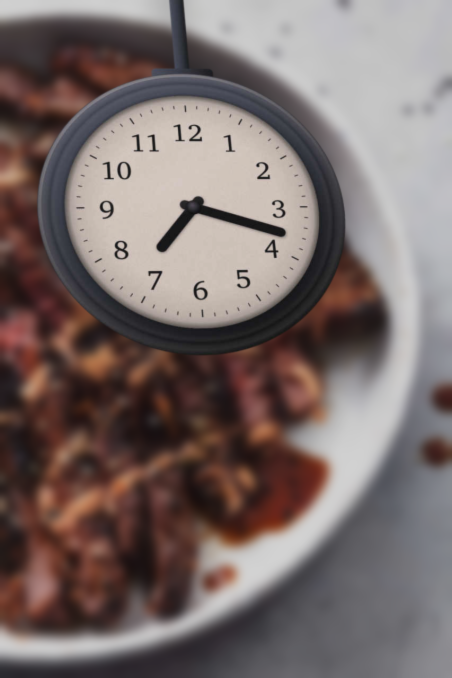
7:18
